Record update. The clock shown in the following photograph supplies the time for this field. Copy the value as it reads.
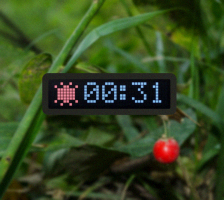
0:31
